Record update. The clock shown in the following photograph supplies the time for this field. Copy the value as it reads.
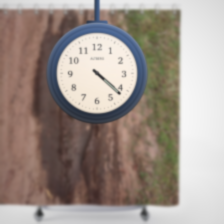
4:22
